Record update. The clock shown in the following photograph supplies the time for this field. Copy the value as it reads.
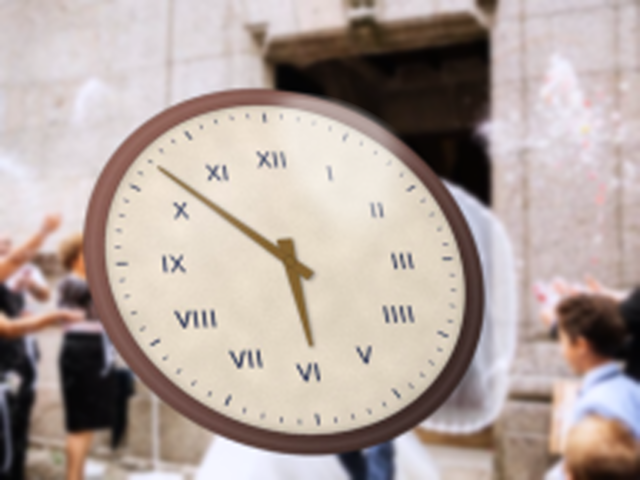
5:52
